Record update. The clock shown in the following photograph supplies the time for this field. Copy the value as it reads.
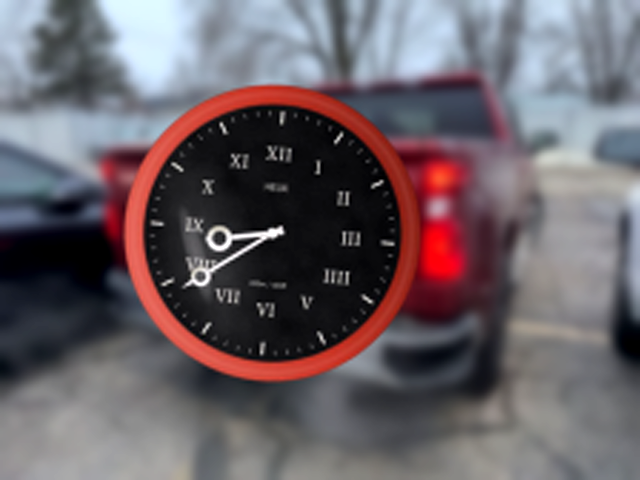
8:39
